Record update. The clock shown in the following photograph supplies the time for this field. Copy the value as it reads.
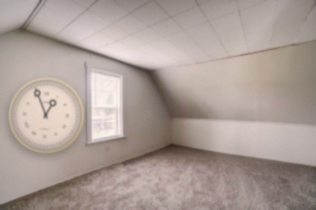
12:56
